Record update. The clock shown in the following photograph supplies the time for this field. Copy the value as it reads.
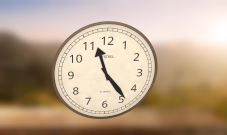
11:24
